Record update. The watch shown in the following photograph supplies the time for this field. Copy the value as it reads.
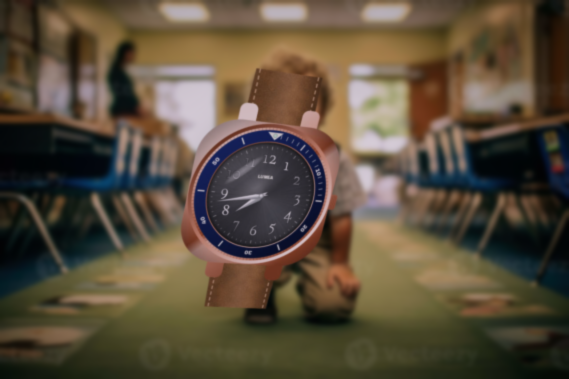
7:43
